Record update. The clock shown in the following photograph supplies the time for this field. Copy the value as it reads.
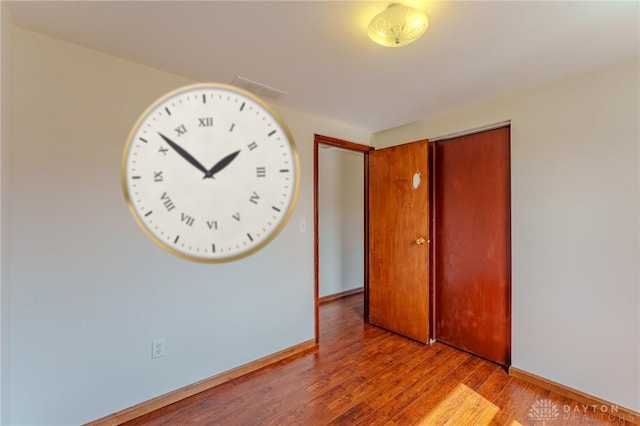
1:52
